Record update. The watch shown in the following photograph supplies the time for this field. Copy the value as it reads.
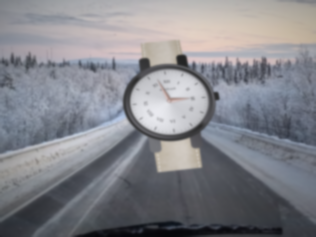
2:57
